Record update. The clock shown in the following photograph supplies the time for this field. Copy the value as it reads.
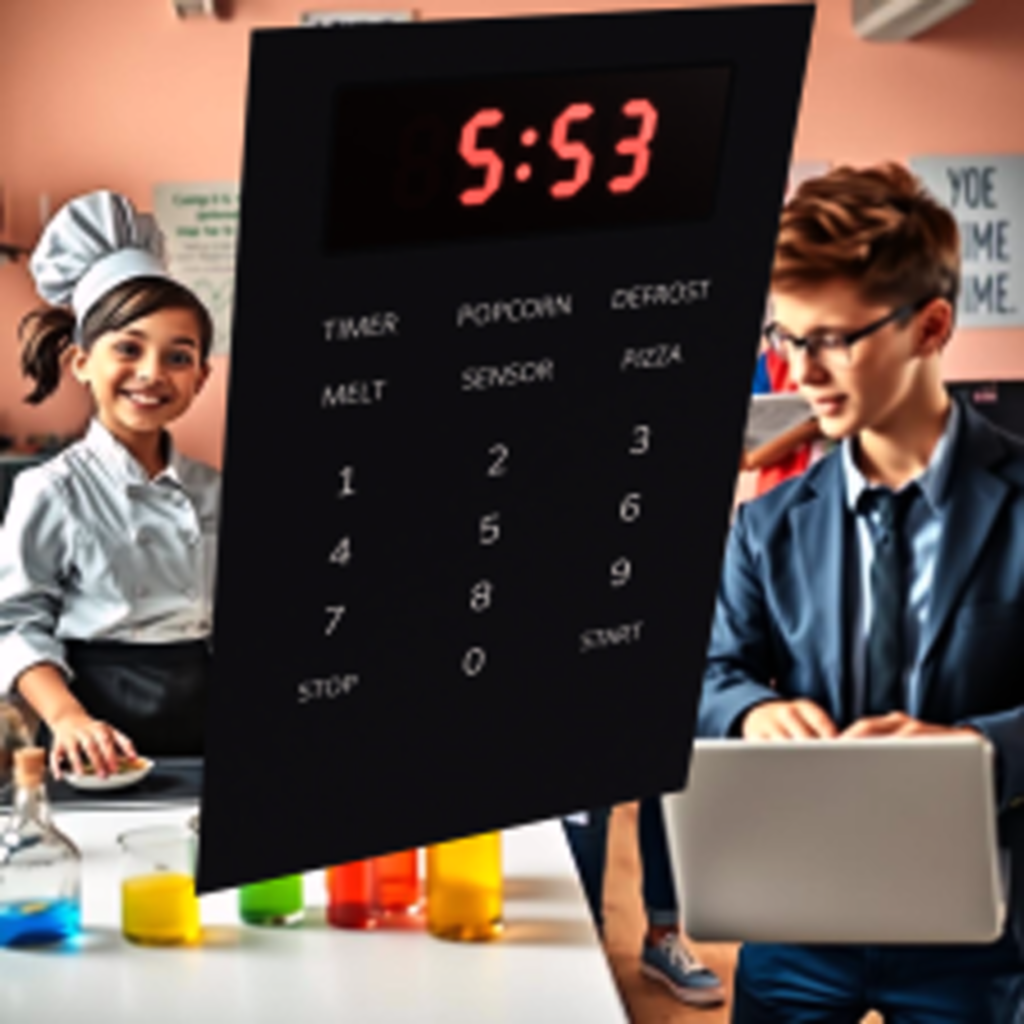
5:53
